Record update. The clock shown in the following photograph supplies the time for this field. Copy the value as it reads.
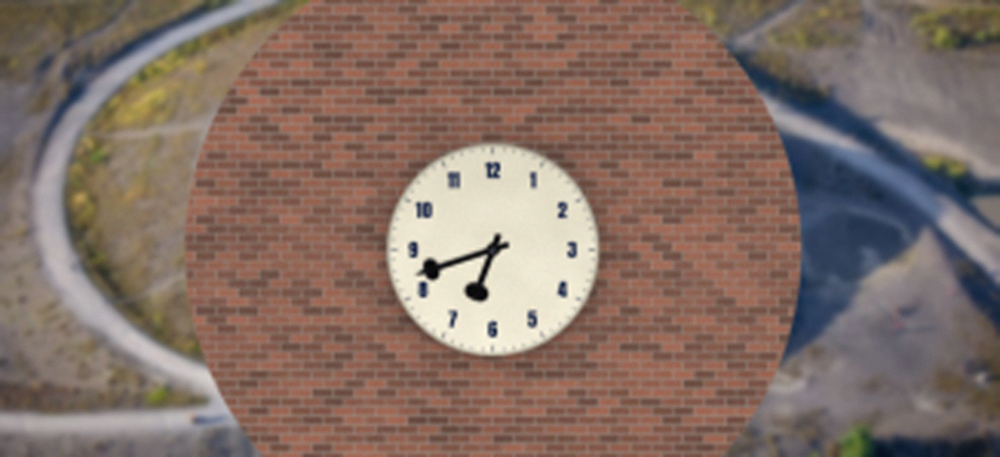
6:42
